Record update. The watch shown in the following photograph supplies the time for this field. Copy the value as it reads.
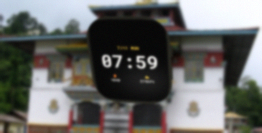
7:59
